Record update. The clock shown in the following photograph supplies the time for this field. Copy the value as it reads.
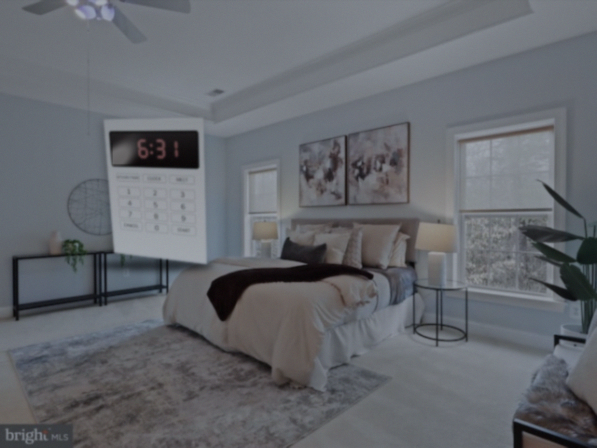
6:31
